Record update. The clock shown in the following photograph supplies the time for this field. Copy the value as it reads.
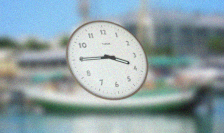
3:45
